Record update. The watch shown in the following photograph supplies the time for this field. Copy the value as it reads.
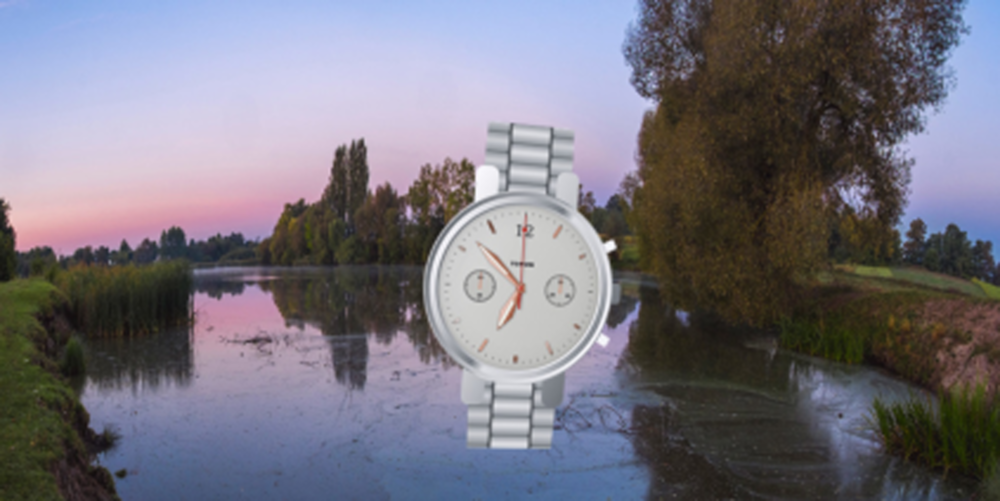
6:52
